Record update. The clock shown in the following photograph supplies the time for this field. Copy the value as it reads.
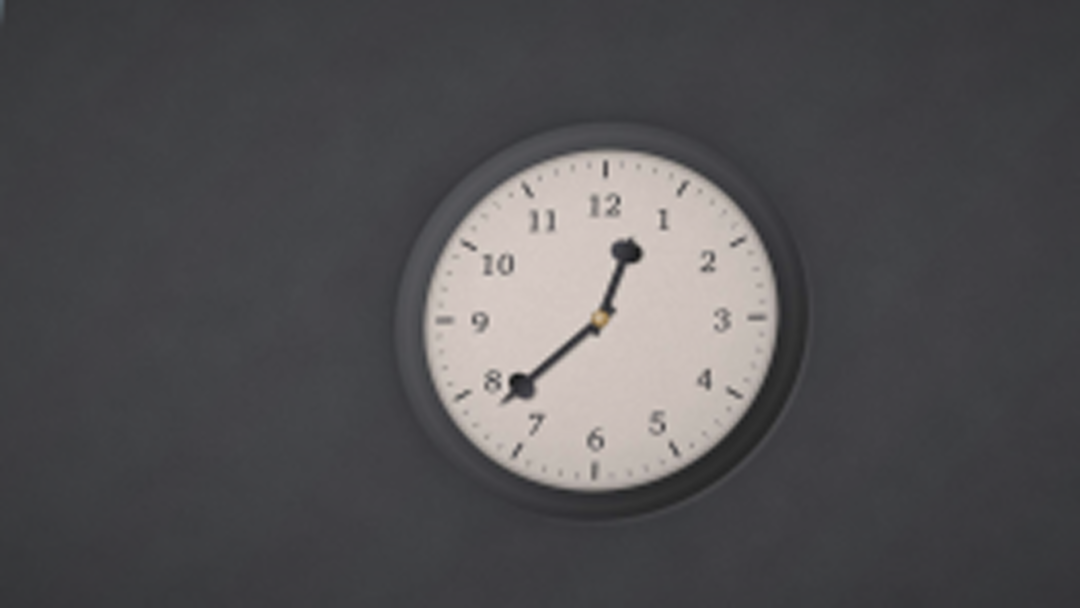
12:38
